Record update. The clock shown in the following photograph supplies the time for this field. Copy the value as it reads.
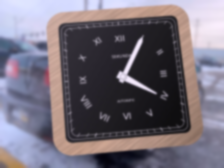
4:05
